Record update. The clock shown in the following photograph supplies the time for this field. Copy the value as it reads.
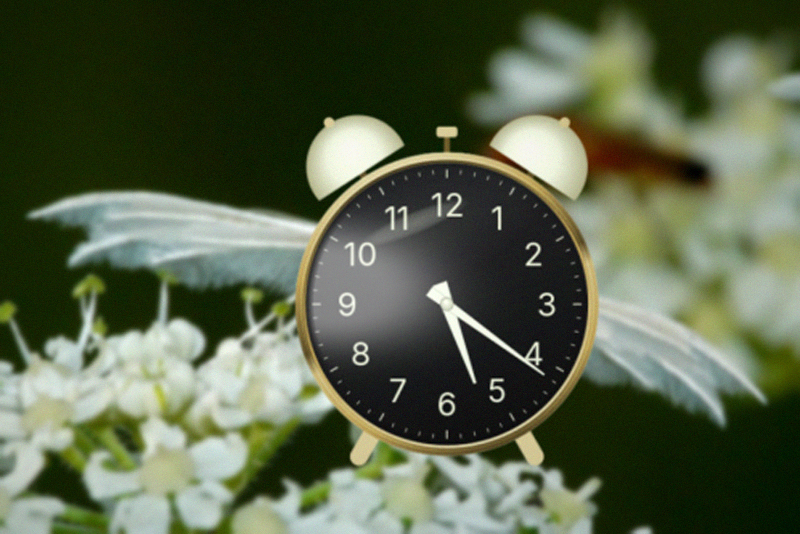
5:21
